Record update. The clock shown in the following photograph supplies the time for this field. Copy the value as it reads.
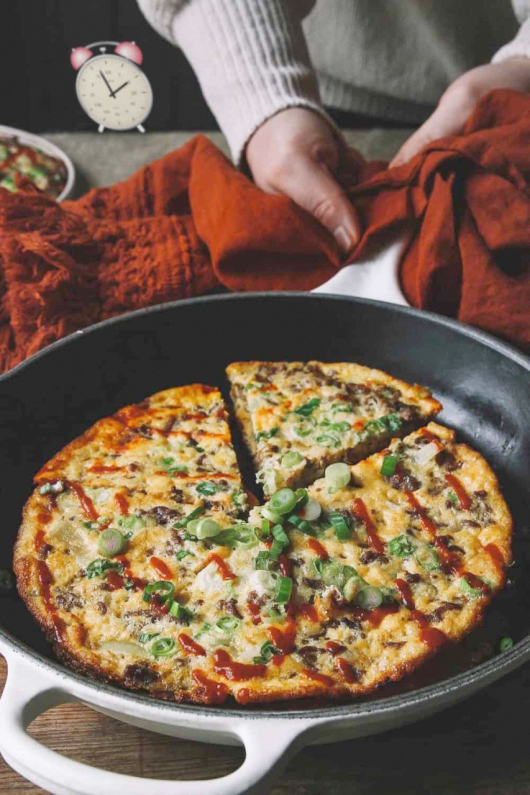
1:57
